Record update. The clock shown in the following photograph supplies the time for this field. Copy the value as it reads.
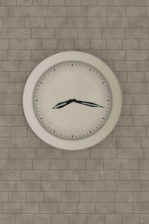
8:17
